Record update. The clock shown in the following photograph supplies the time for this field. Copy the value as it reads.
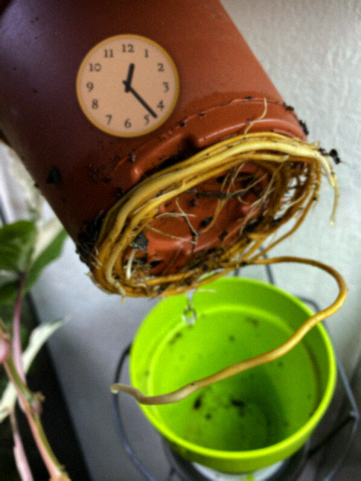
12:23
